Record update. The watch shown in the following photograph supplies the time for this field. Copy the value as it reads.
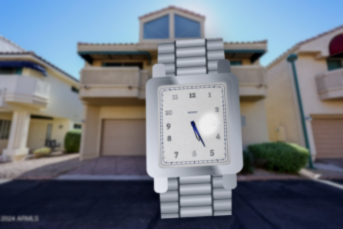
5:26
